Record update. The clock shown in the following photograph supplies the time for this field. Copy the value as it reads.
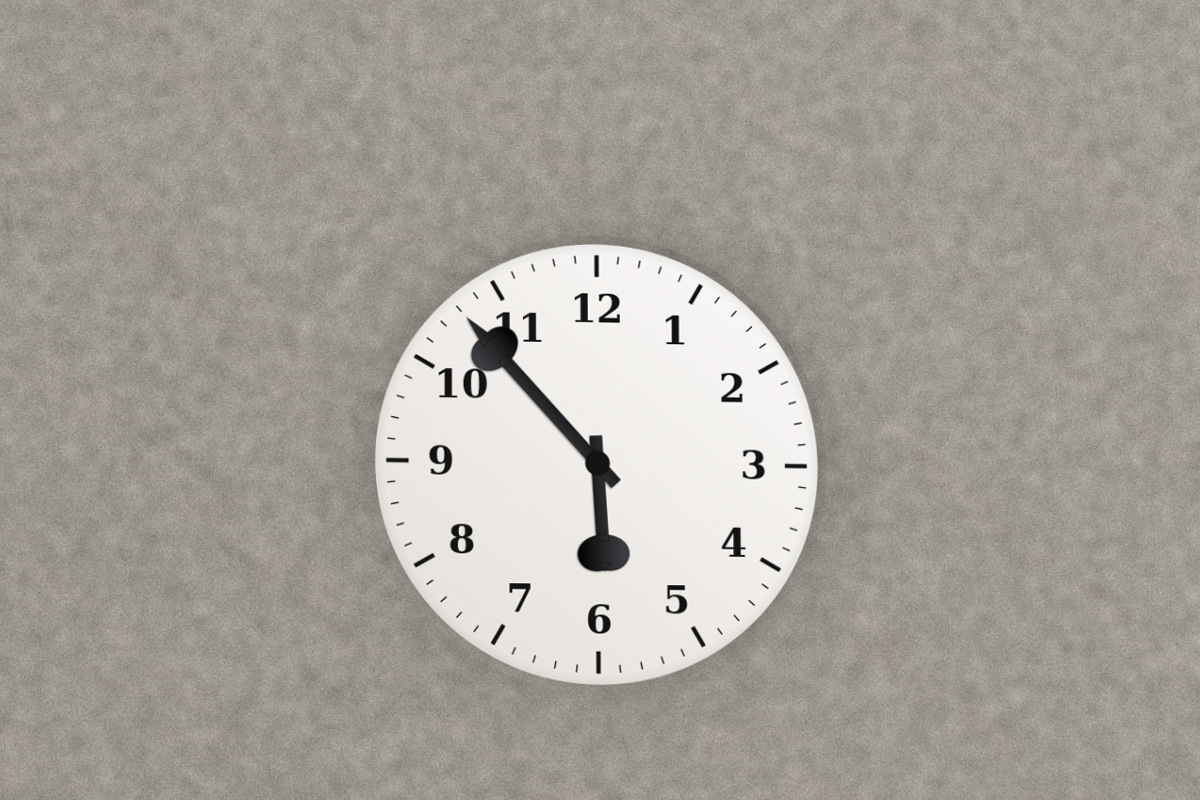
5:53
